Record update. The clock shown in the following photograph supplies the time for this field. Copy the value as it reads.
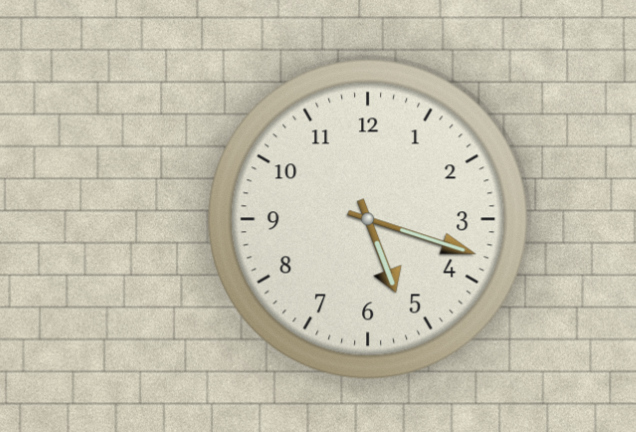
5:18
